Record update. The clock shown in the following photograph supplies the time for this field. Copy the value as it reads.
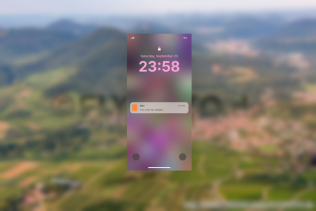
23:58
